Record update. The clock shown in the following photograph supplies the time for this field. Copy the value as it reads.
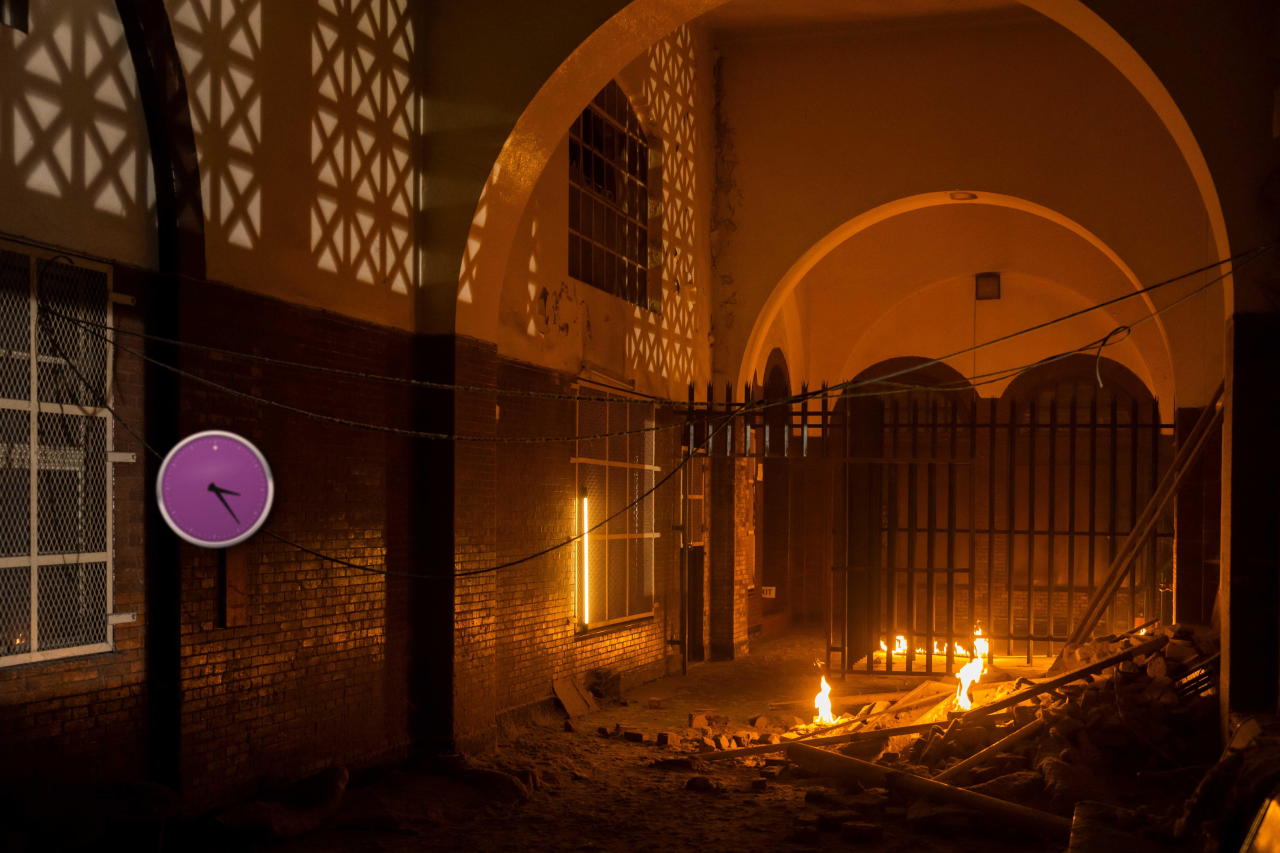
3:24
